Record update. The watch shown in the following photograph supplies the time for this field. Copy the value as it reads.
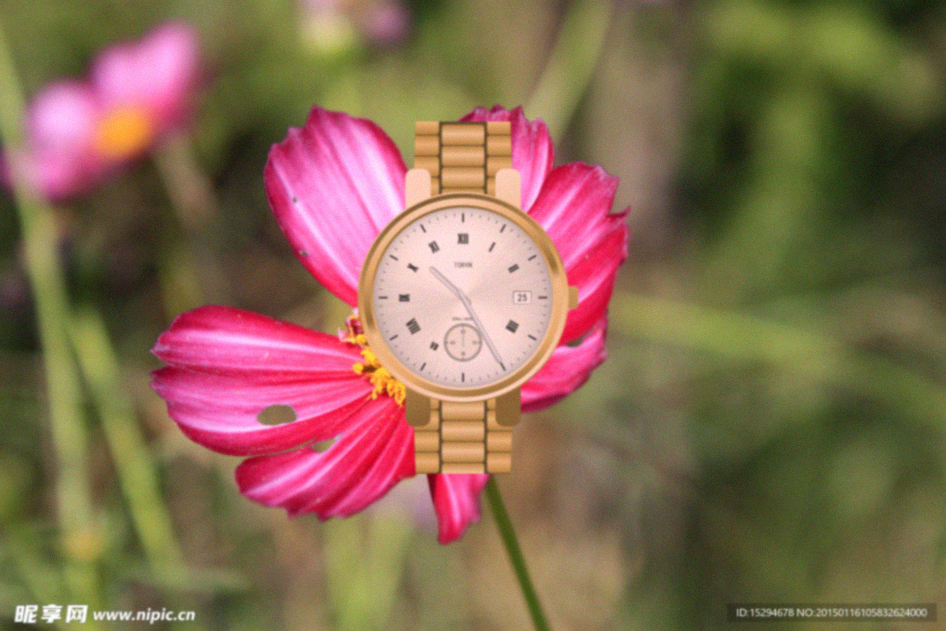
10:25
